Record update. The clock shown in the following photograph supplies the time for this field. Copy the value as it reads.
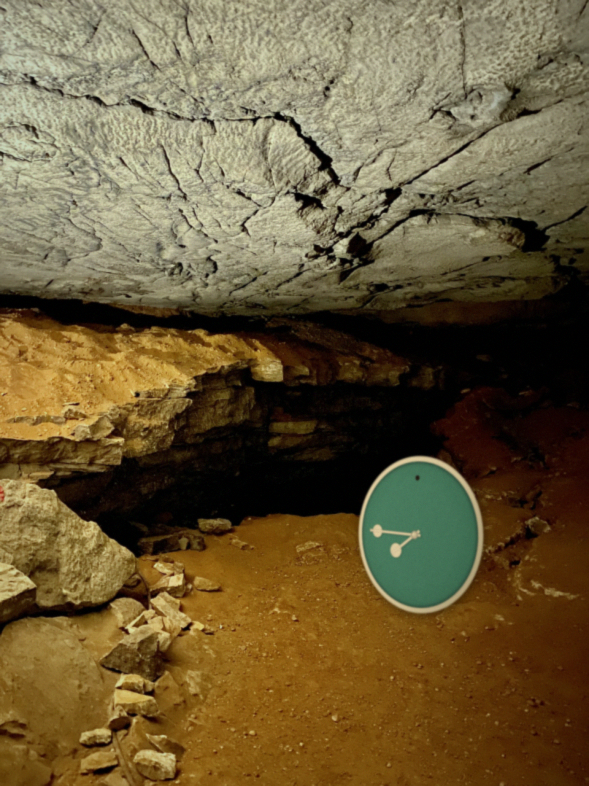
7:45
